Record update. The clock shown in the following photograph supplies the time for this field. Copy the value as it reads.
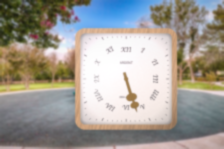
5:27
